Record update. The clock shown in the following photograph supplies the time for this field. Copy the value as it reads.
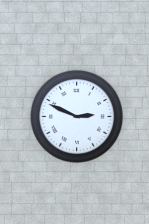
2:49
